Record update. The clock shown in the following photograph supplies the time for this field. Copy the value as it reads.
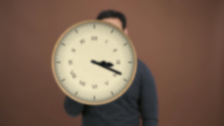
3:19
